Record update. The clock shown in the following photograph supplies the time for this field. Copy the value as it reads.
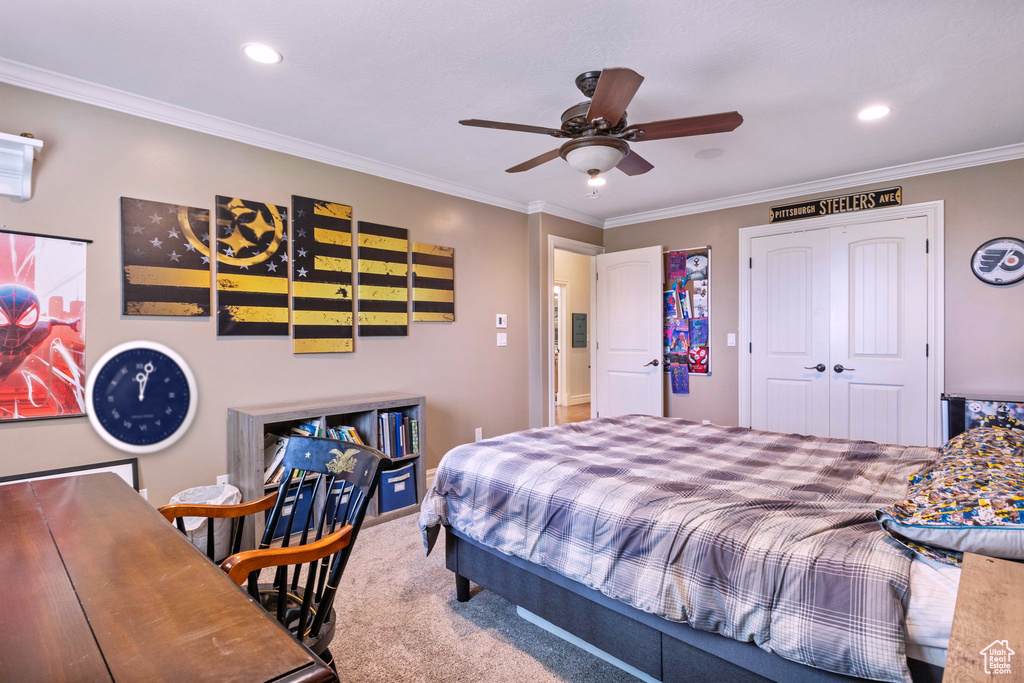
12:03
